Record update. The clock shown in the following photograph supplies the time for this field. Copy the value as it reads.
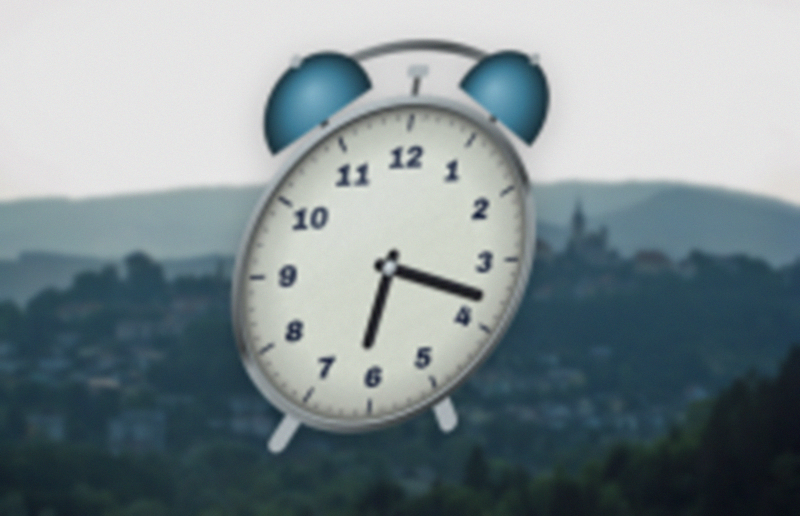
6:18
